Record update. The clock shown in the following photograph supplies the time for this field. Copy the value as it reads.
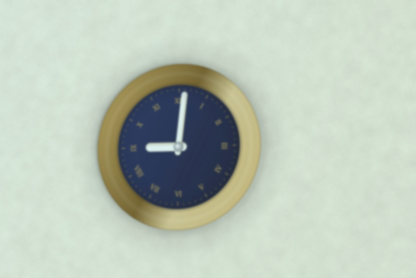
9:01
